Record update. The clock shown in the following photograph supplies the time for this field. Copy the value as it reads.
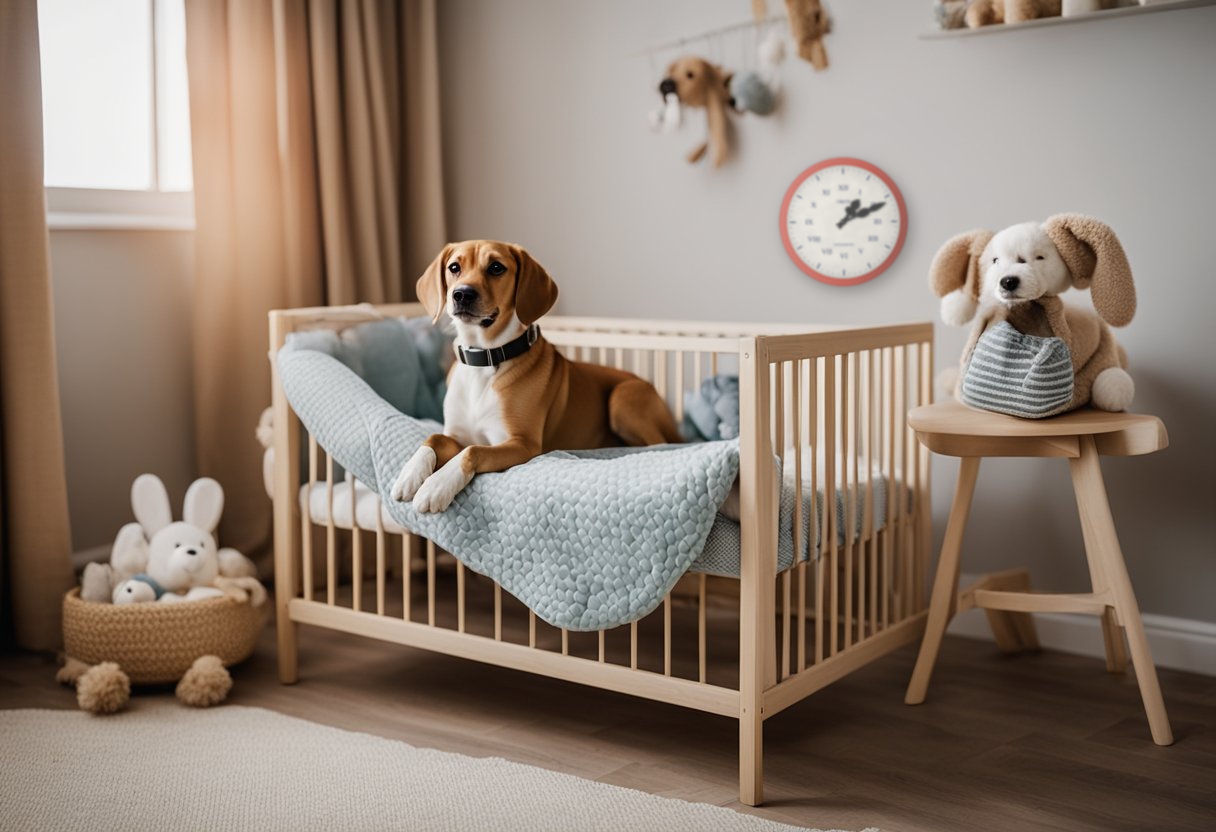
1:11
